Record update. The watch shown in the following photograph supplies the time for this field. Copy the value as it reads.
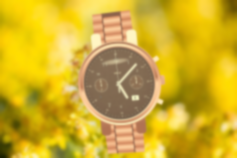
5:08
